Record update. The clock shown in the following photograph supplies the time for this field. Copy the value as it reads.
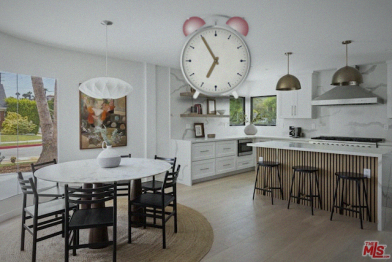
6:55
